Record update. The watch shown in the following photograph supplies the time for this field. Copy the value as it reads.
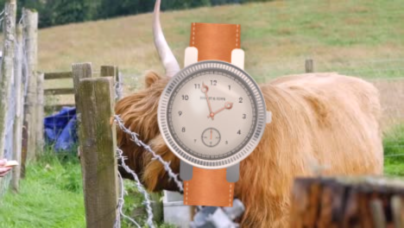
1:57
